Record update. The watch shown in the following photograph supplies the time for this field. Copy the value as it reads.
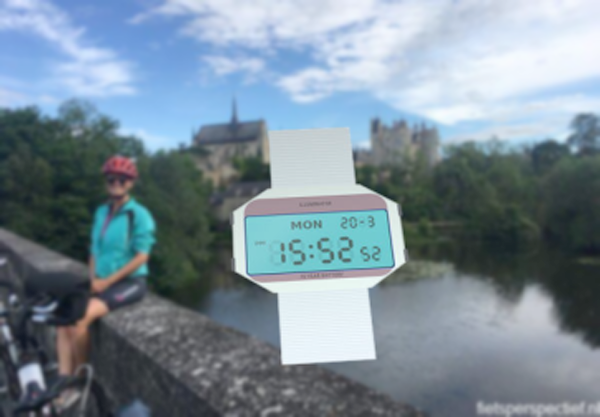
15:52:52
